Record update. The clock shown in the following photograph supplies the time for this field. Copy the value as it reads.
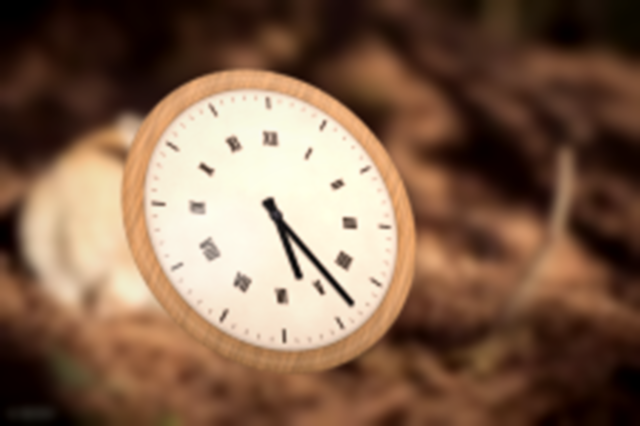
5:23
